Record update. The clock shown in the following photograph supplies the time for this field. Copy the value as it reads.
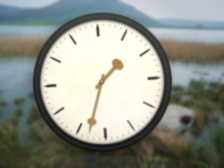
1:33
